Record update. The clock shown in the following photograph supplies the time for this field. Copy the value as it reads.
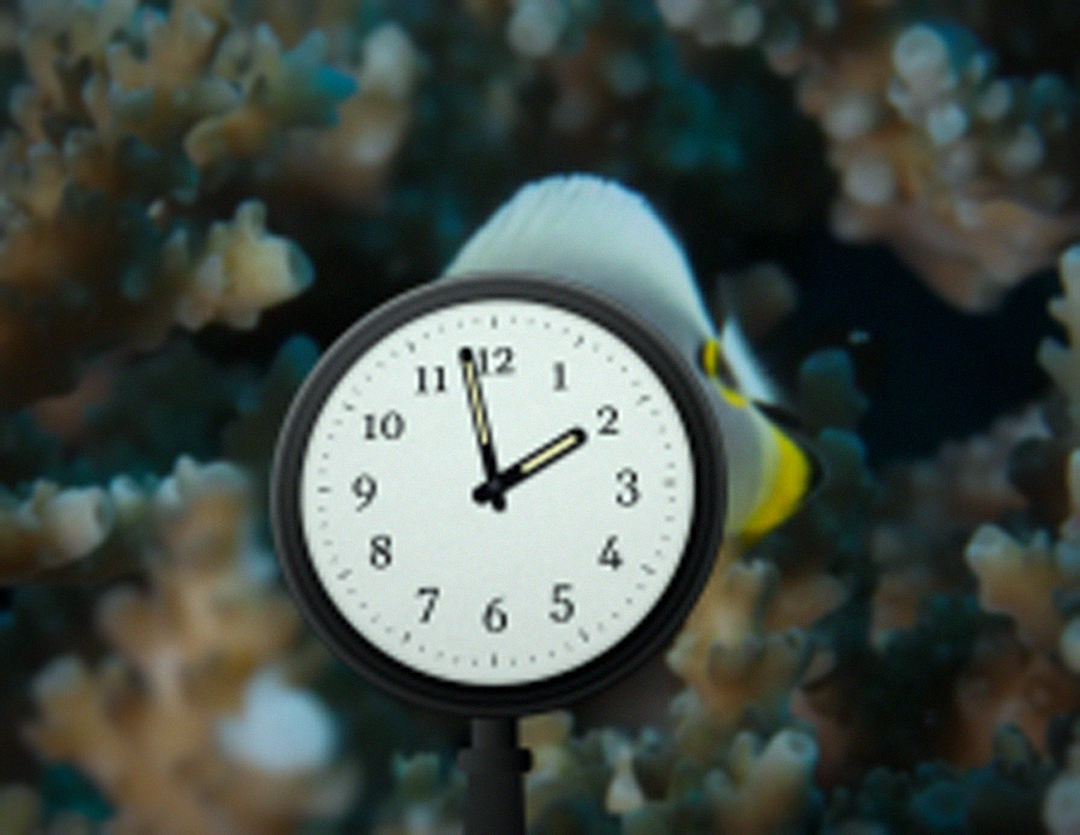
1:58
